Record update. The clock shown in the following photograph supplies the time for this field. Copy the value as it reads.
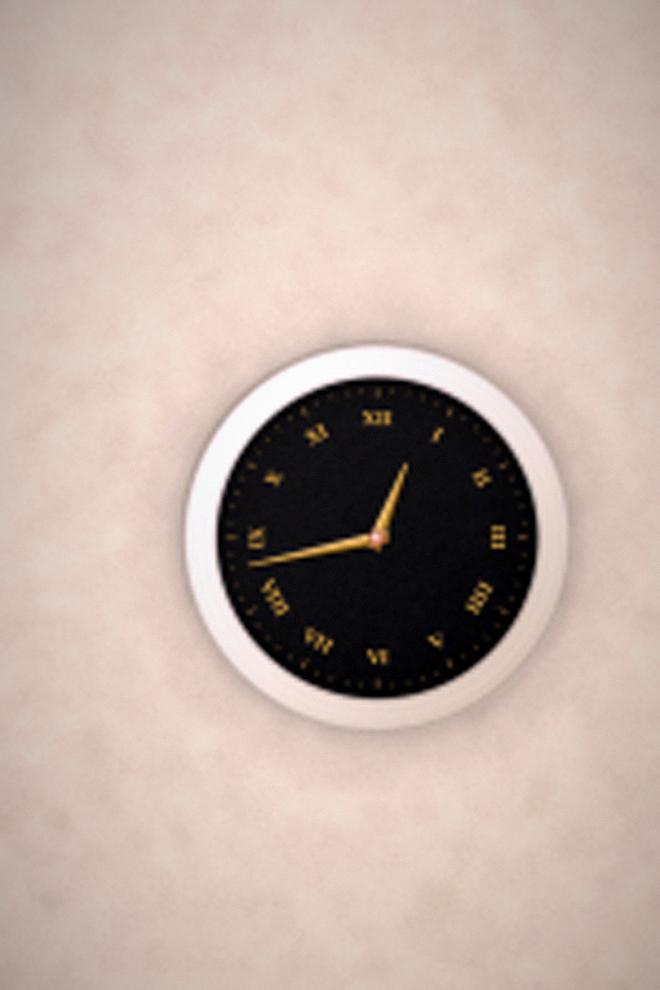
12:43
